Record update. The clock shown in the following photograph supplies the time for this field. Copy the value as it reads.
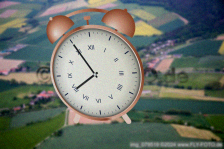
7:55
